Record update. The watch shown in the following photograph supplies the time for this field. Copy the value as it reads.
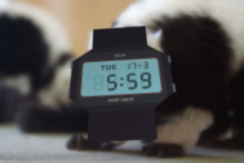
5:59
